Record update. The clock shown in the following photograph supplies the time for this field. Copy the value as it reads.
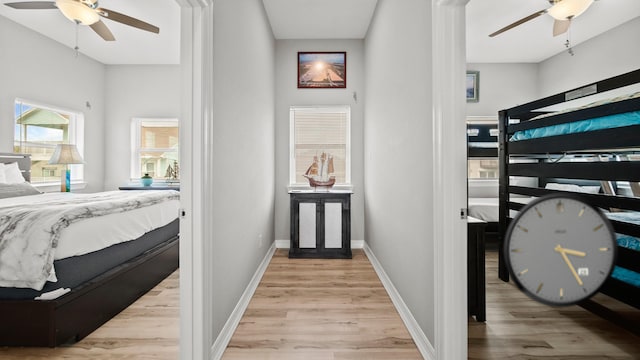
3:25
